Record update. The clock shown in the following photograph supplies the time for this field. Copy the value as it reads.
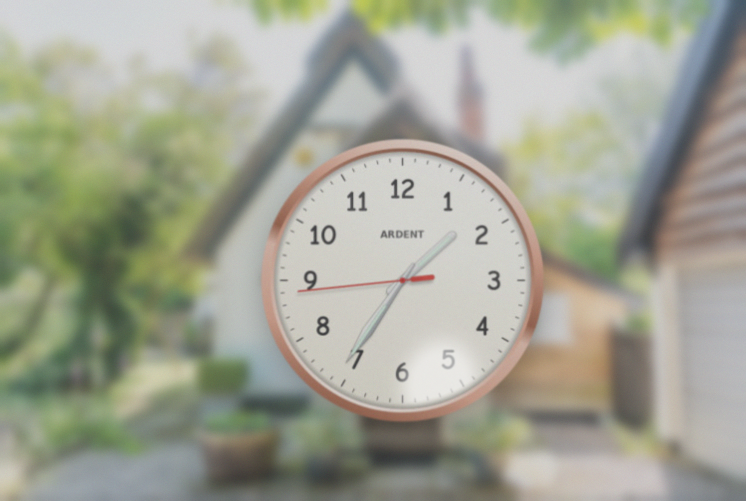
1:35:44
